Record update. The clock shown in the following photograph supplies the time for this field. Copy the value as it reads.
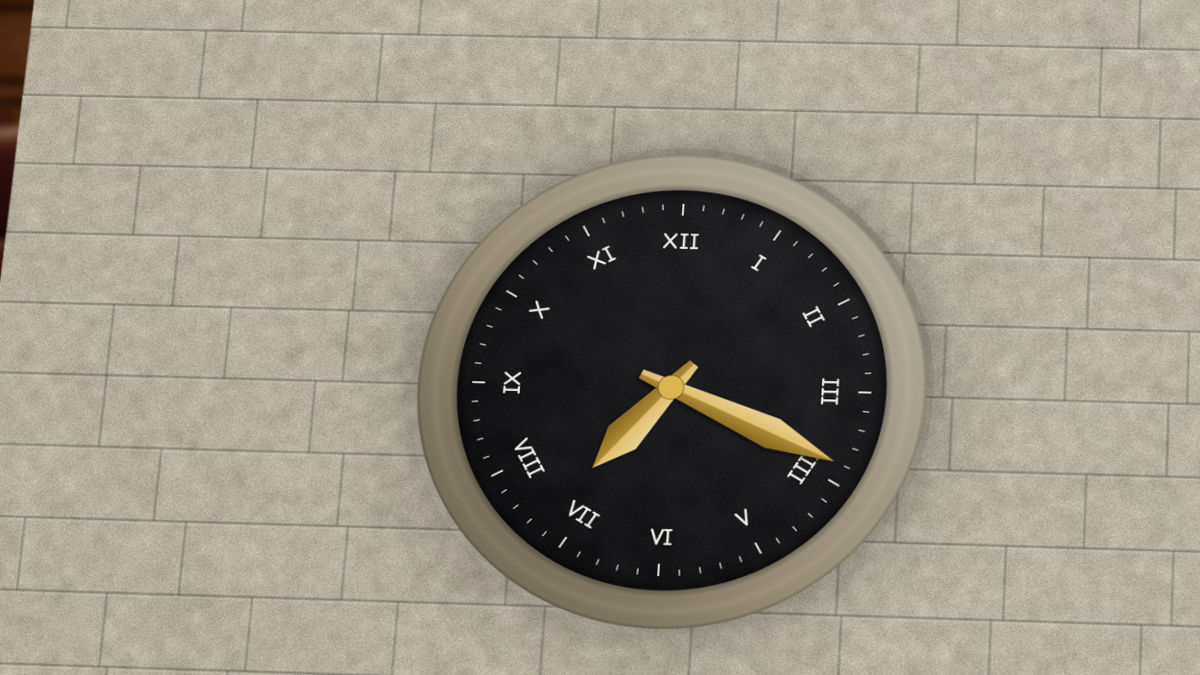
7:19
